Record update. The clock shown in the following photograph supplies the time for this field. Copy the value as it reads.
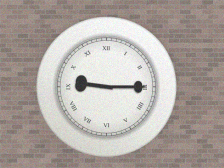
9:15
